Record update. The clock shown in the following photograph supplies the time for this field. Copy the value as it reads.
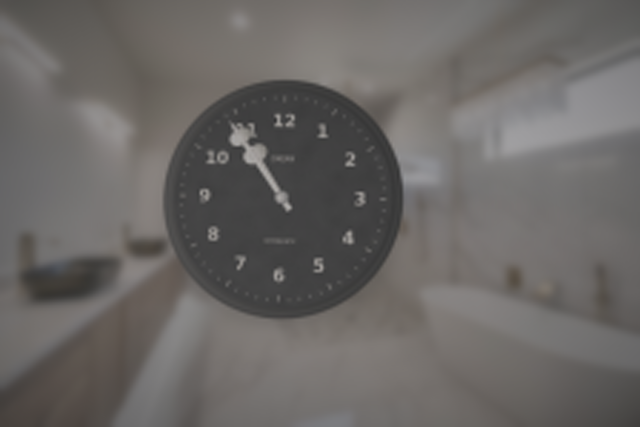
10:54
